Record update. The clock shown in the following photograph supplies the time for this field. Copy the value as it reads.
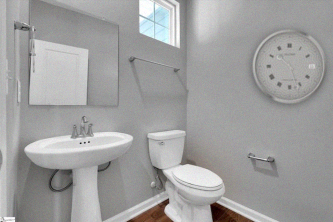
10:27
